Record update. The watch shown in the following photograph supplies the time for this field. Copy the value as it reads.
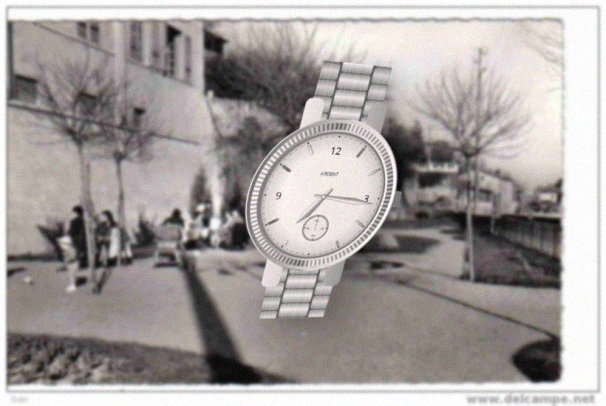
7:16
